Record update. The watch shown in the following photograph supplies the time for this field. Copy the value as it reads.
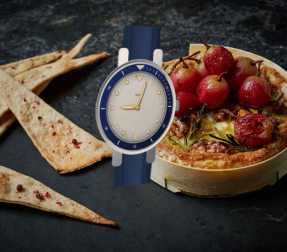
9:03
